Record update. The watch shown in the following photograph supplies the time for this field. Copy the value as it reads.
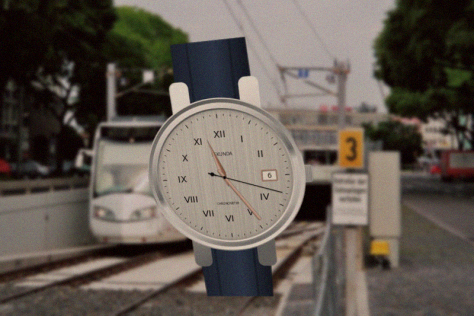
11:24:18
